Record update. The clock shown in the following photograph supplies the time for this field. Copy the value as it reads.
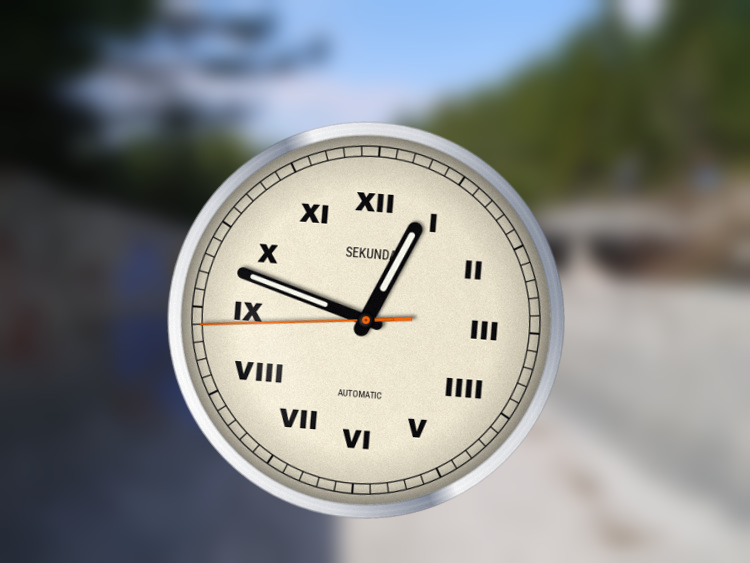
12:47:44
